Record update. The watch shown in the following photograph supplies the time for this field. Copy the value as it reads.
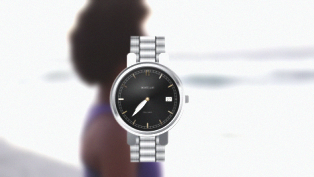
7:37
